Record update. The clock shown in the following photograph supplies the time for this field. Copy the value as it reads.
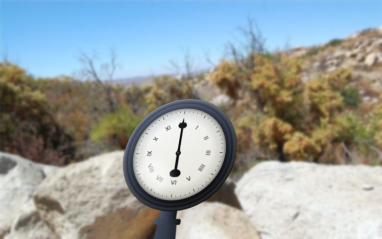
6:00
